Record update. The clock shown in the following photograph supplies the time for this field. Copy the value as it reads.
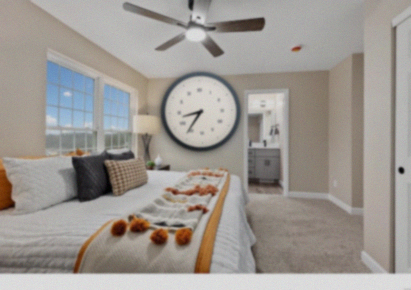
8:36
